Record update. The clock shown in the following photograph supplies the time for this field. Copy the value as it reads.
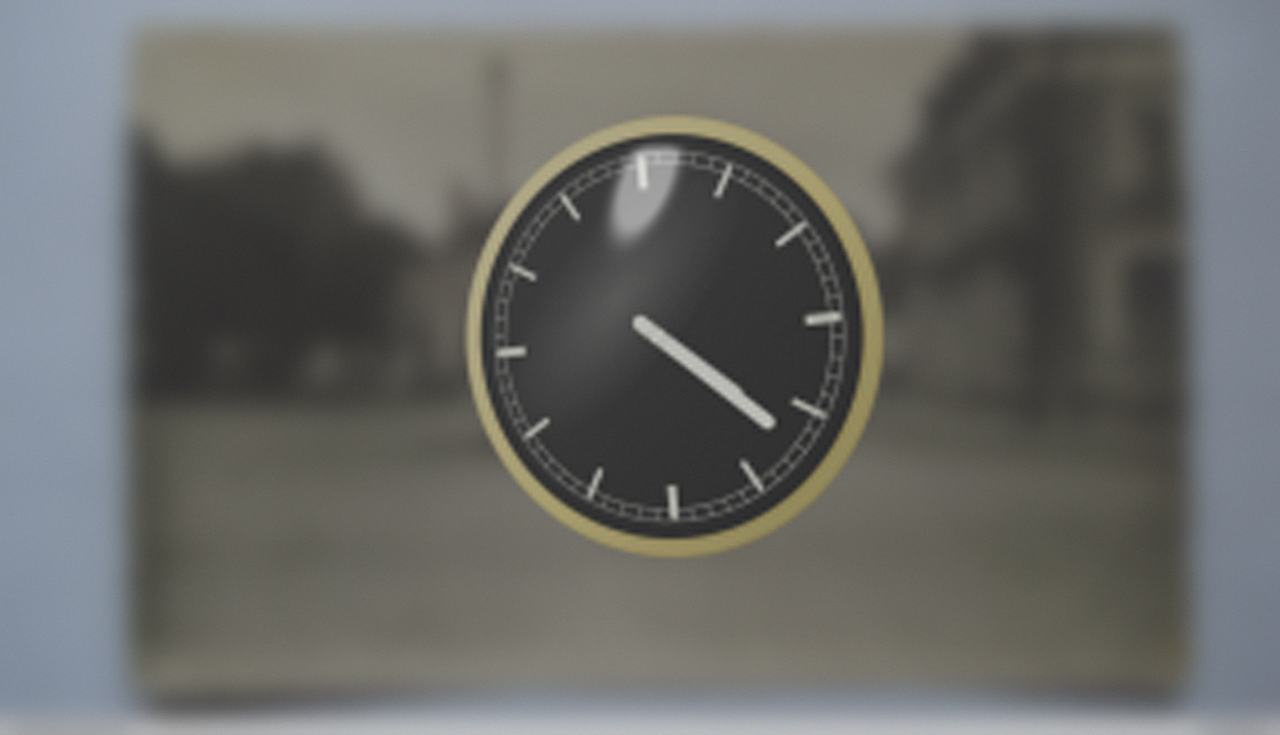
4:22
